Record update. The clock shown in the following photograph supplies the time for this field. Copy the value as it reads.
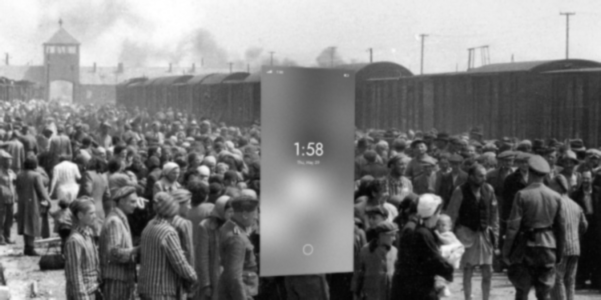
1:58
